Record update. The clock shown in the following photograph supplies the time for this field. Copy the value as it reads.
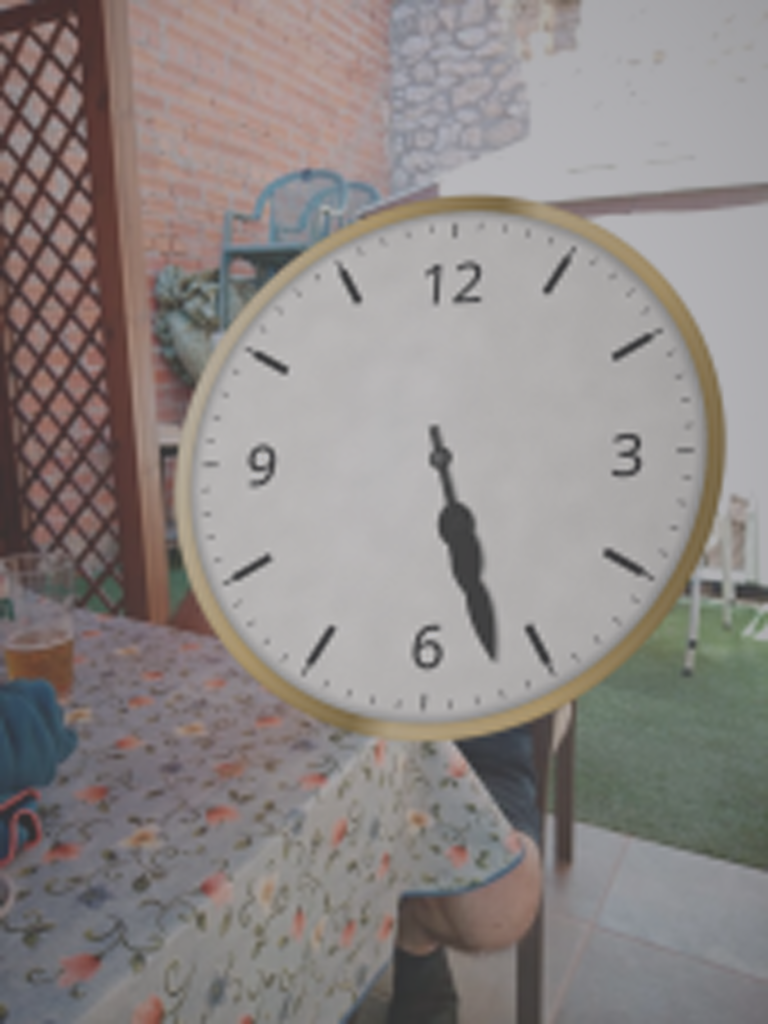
5:27
